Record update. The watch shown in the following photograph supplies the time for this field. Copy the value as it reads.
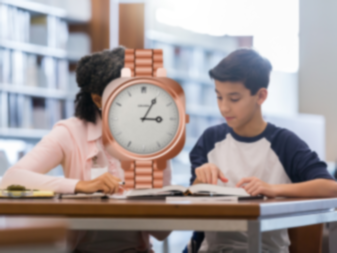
3:05
